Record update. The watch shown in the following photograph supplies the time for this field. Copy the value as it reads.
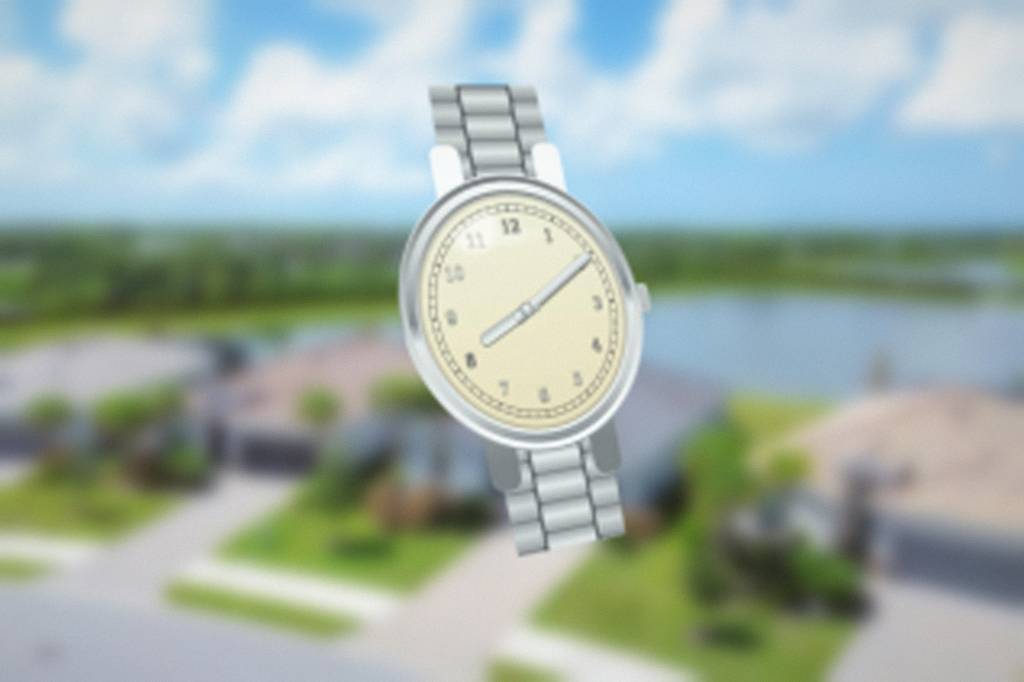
8:10
